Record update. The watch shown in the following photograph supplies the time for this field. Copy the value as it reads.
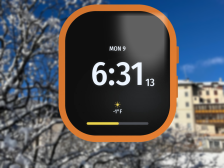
6:31:13
